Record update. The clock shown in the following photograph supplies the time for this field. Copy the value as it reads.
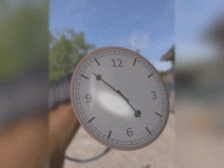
4:52
